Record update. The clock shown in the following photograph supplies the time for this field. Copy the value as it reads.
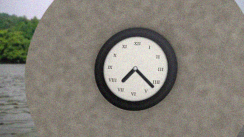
7:22
